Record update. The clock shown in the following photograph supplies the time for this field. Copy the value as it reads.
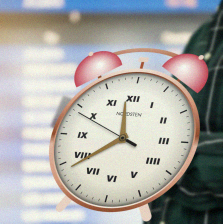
11:38:49
